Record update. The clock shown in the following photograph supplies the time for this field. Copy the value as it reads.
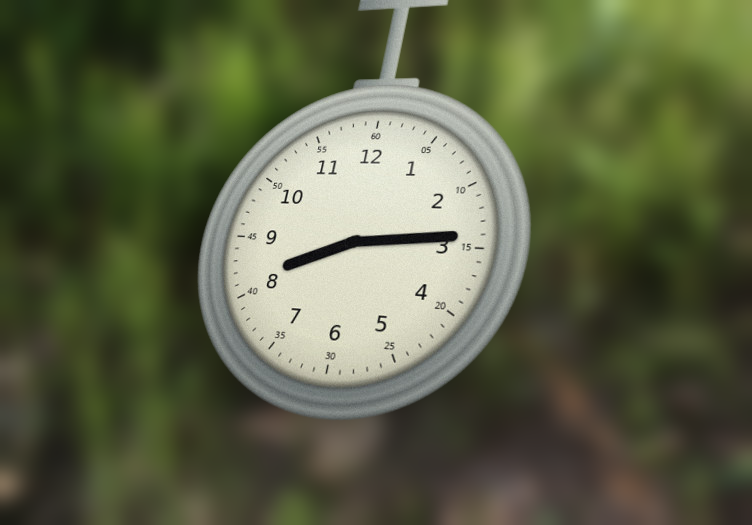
8:14
